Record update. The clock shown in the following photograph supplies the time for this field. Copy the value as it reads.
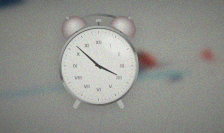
3:52
